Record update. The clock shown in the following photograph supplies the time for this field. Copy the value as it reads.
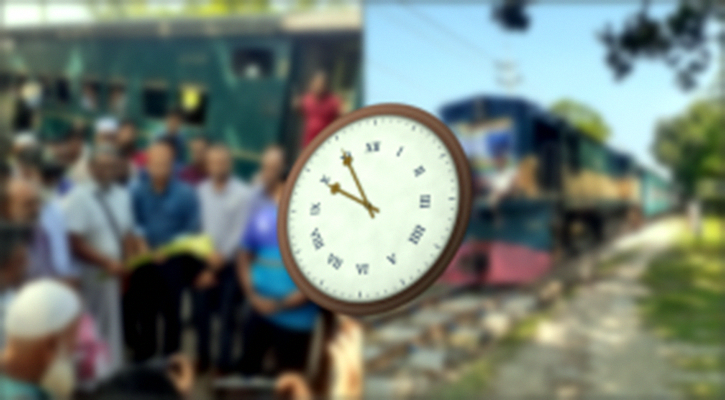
9:55
